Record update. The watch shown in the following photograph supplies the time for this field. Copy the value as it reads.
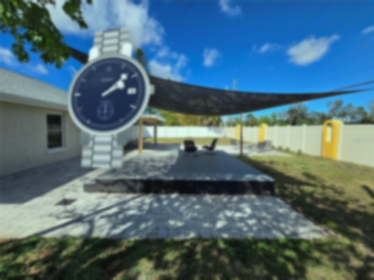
2:08
